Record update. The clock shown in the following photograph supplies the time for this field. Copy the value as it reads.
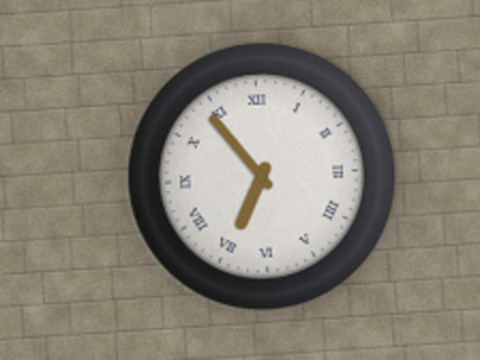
6:54
